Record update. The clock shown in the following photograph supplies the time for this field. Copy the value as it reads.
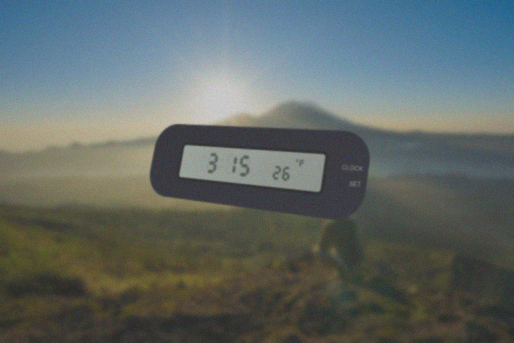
3:15
